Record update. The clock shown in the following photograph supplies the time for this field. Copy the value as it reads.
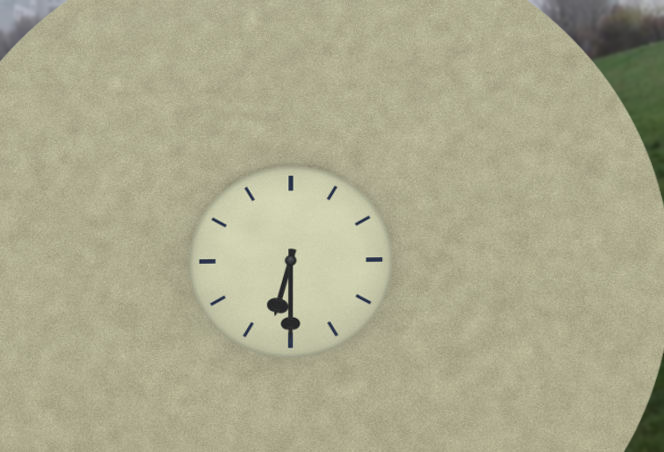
6:30
